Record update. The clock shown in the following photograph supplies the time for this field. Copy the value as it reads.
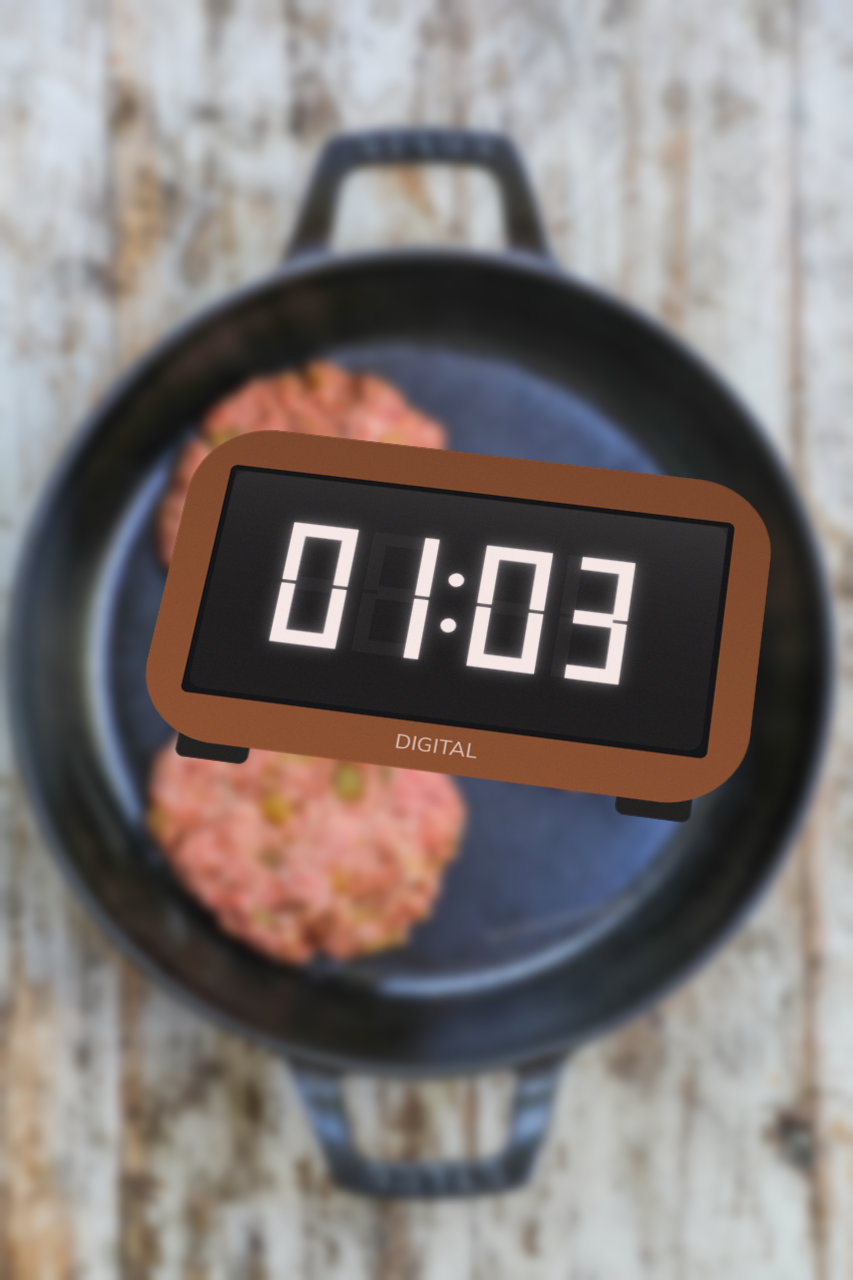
1:03
